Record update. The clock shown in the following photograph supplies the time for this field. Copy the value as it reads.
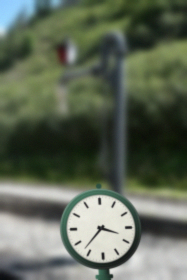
3:37
